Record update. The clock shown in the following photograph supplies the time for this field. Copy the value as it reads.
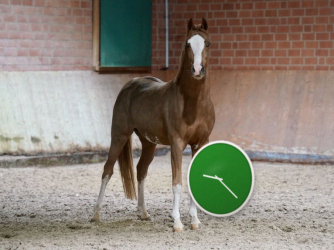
9:22
